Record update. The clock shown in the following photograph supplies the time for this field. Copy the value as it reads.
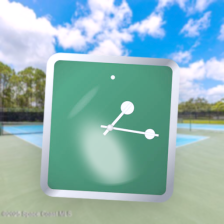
1:16
